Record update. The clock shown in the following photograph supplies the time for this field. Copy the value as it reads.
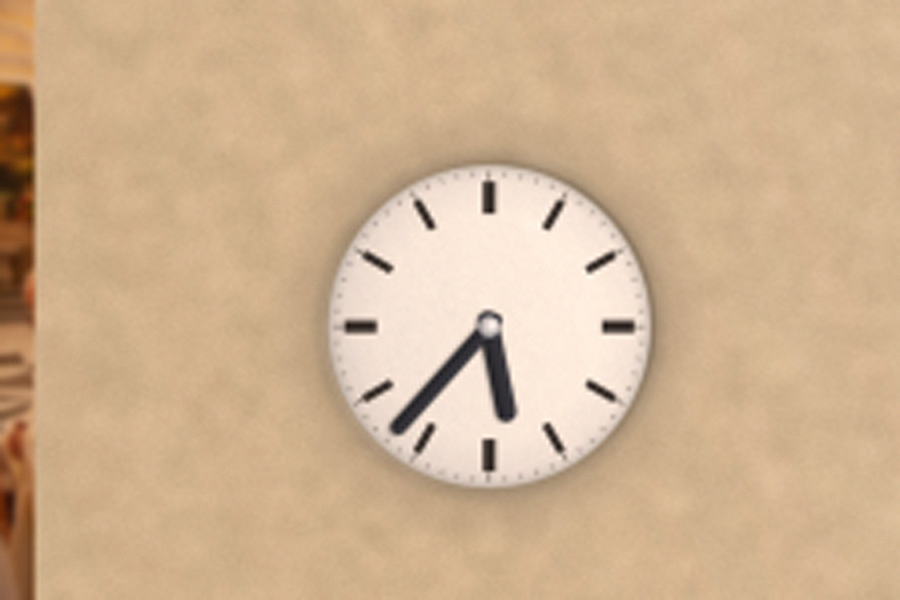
5:37
